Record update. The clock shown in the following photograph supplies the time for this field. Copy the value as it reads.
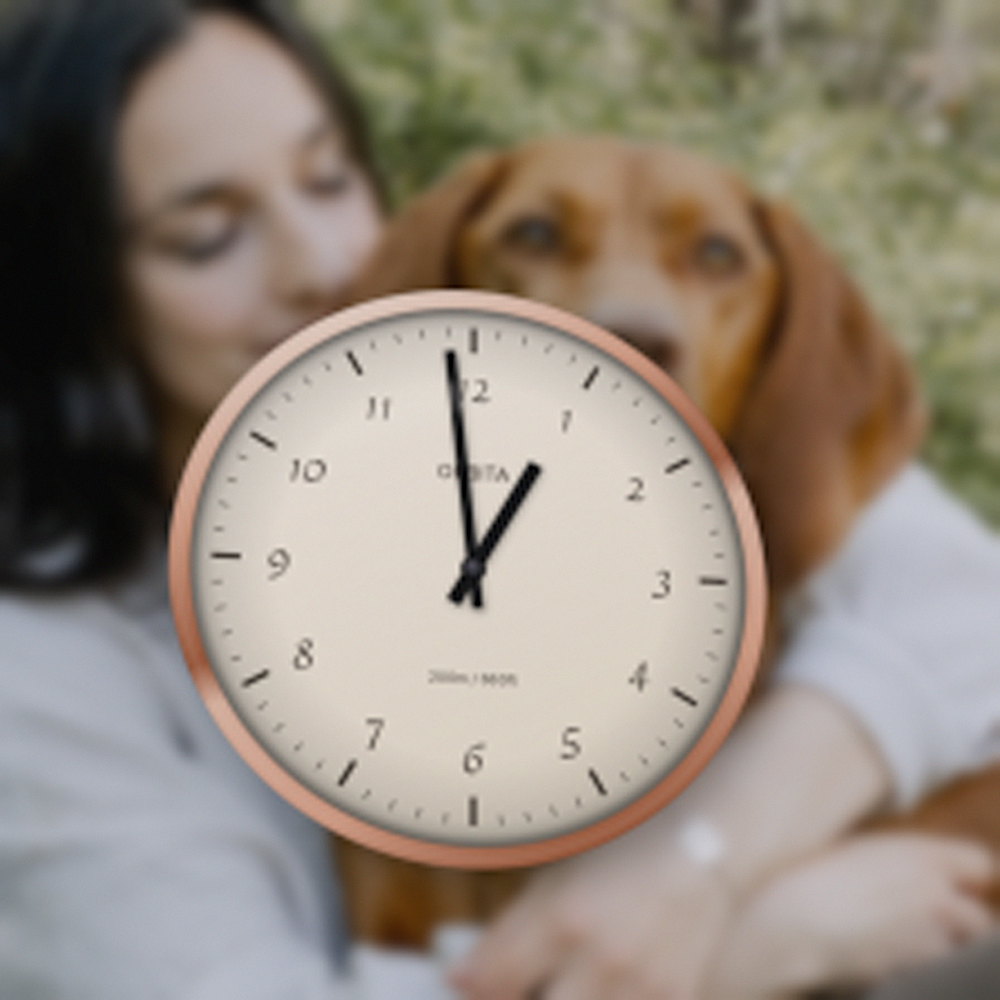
12:59
